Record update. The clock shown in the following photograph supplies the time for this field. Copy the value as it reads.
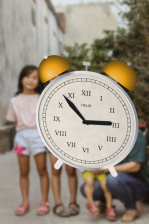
2:53
